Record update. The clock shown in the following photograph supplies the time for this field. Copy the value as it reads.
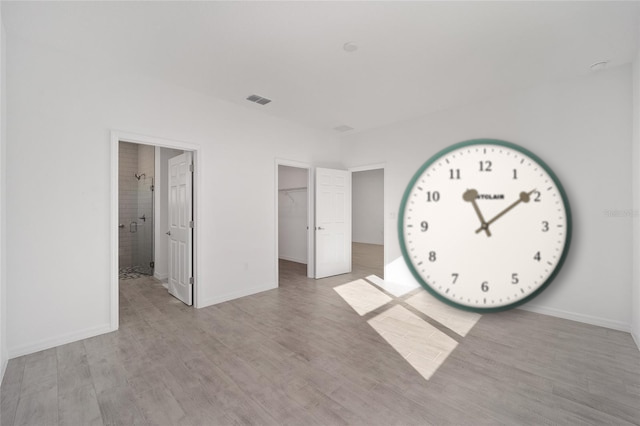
11:09
